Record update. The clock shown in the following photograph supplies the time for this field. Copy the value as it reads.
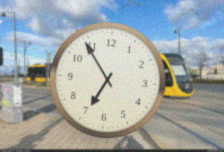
6:54
